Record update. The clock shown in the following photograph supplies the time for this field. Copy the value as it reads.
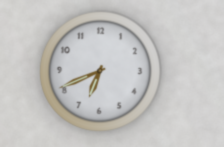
6:41
